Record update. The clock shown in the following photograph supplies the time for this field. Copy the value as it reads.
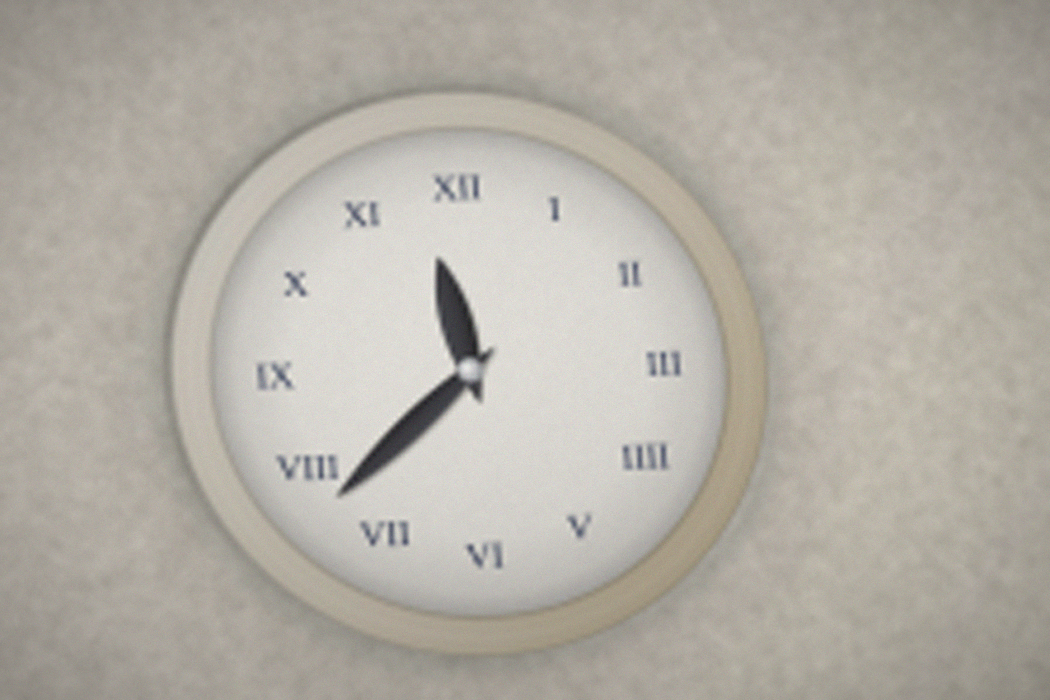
11:38
